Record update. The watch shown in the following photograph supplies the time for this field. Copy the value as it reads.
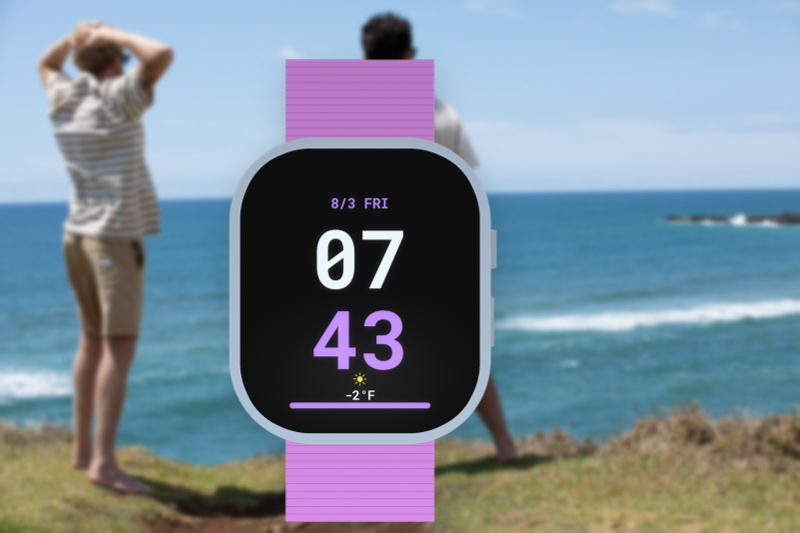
7:43
